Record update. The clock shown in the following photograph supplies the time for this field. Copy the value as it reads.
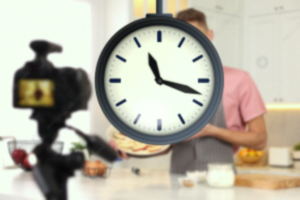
11:18
